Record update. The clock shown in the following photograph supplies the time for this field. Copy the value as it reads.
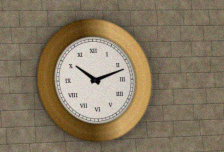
10:12
